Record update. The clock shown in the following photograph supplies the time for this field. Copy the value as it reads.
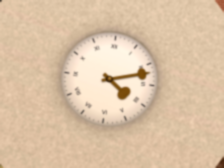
4:12
